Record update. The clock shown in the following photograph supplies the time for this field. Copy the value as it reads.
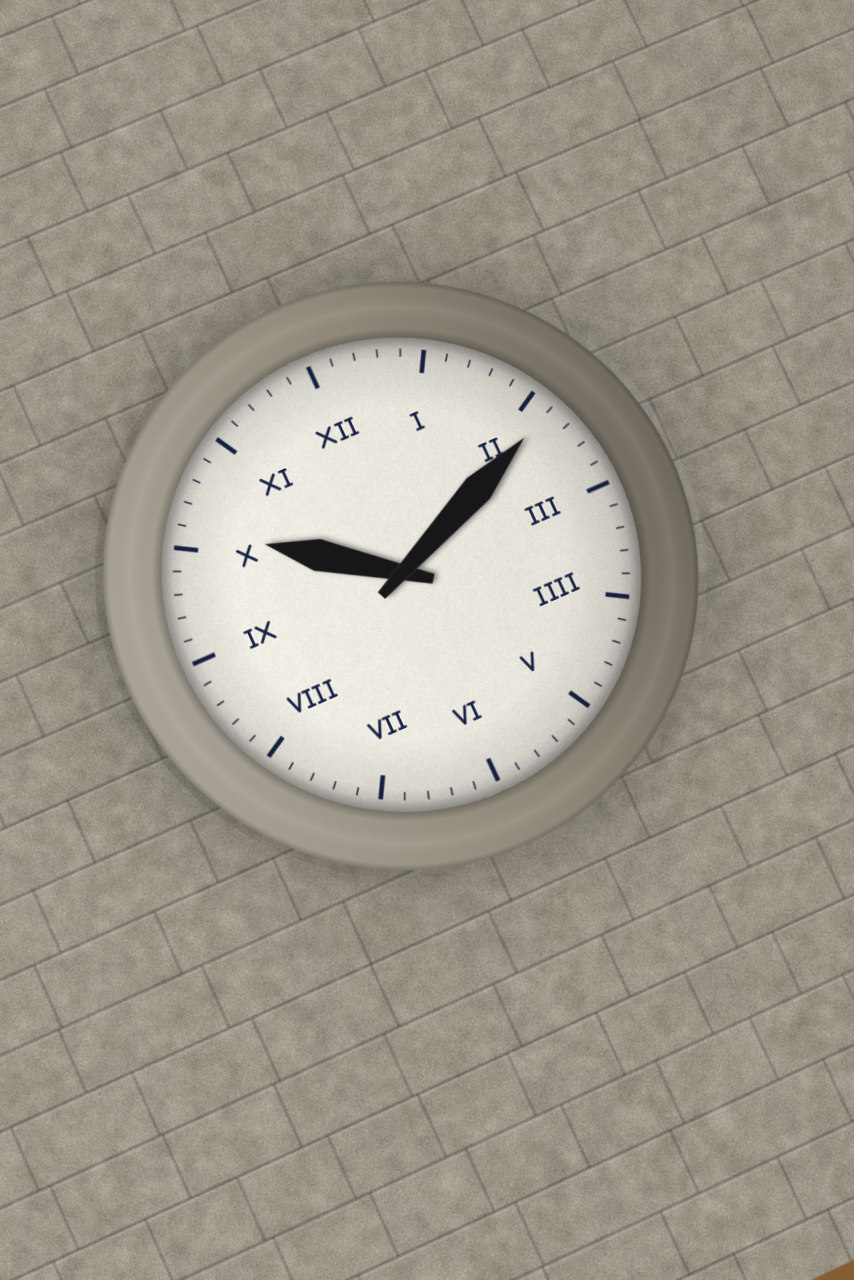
10:11
